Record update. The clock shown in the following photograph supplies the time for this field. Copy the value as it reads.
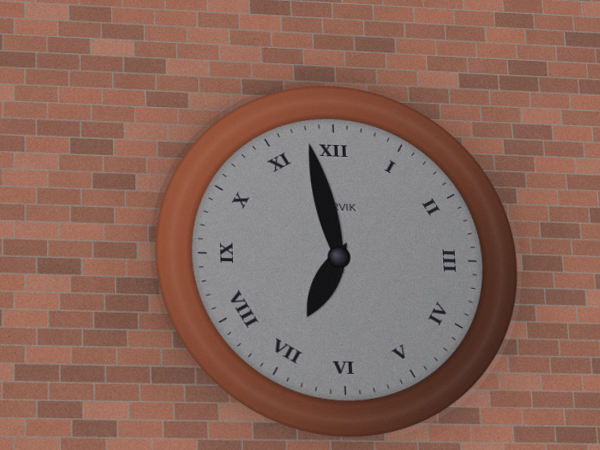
6:58
